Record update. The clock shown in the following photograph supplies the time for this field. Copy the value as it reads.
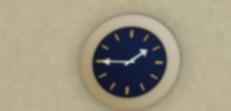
1:45
